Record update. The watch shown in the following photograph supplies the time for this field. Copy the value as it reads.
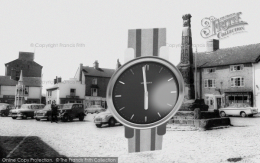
5:59
